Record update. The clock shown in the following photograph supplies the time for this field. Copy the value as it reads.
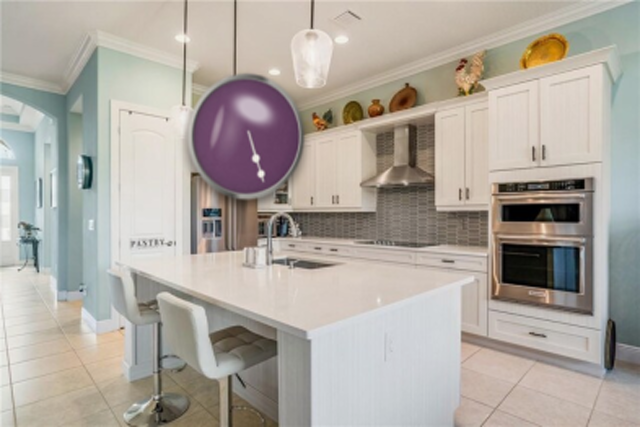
5:27
